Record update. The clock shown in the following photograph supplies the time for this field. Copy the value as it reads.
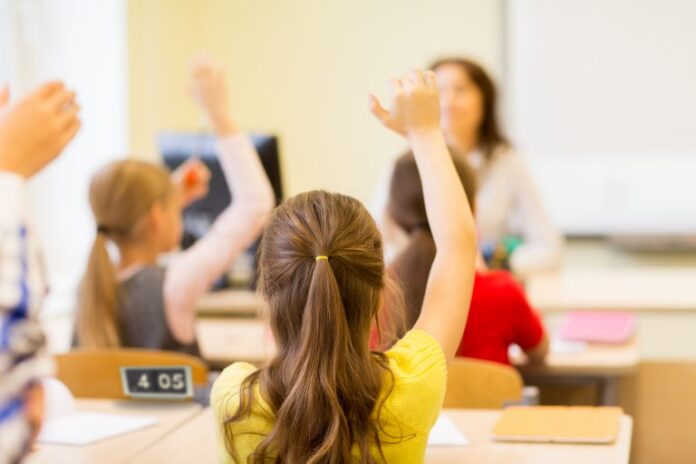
4:05
